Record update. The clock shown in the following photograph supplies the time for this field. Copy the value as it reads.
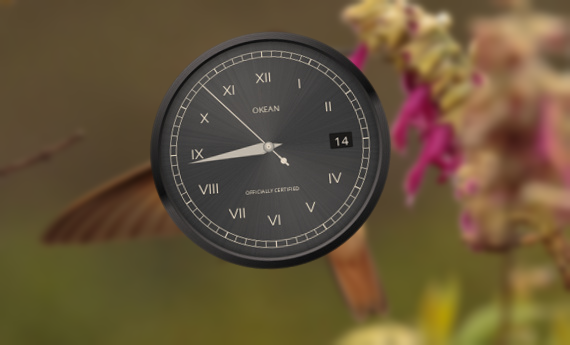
8:43:53
